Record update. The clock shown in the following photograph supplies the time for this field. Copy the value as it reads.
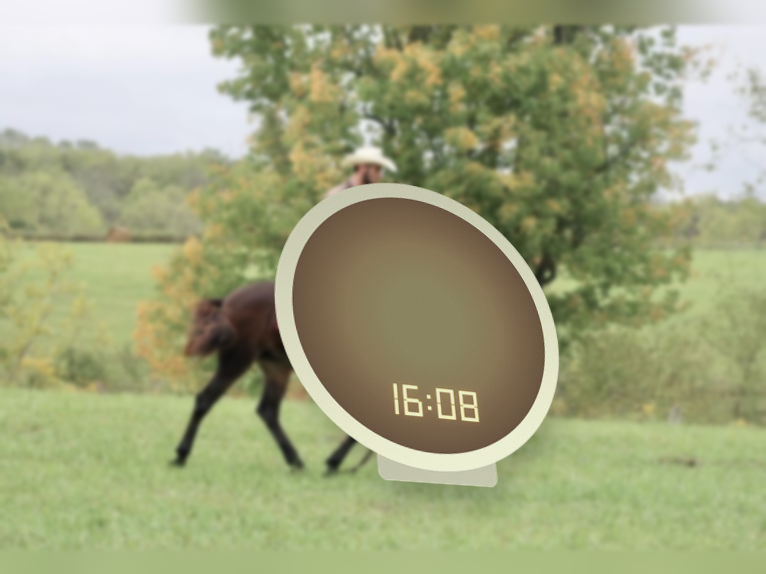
16:08
